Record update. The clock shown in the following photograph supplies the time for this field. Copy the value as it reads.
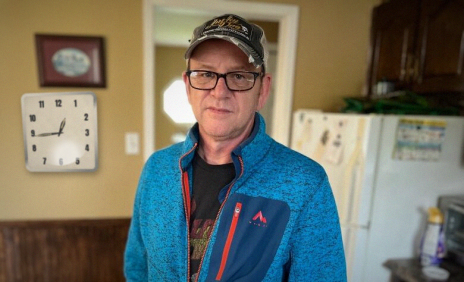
12:44
